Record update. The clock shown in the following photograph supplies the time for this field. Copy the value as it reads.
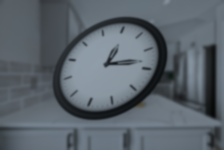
12:13
